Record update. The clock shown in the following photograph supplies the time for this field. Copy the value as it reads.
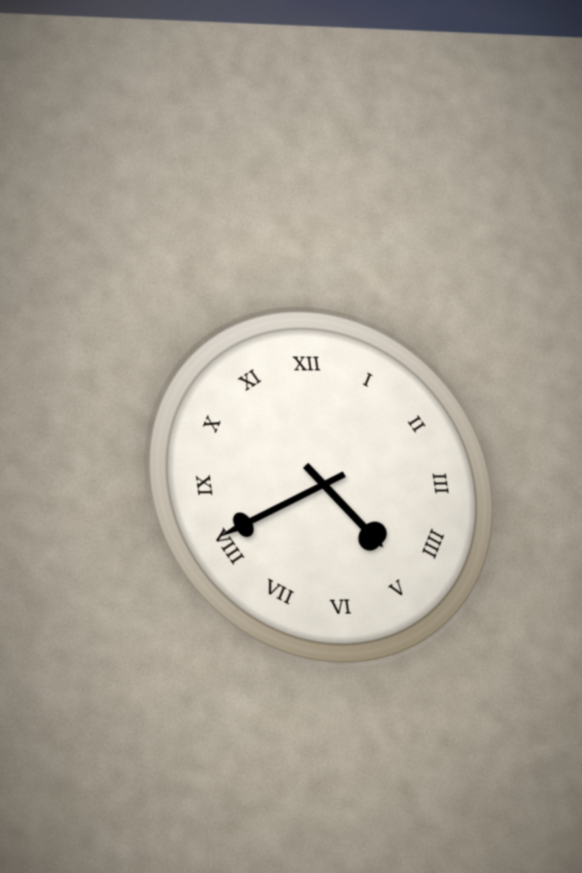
4:41
